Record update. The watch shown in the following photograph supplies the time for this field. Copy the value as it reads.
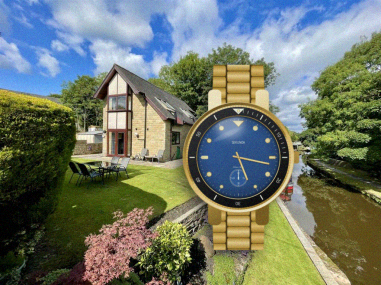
5:17
